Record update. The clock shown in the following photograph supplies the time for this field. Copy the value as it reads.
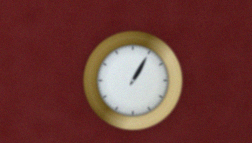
1:05
